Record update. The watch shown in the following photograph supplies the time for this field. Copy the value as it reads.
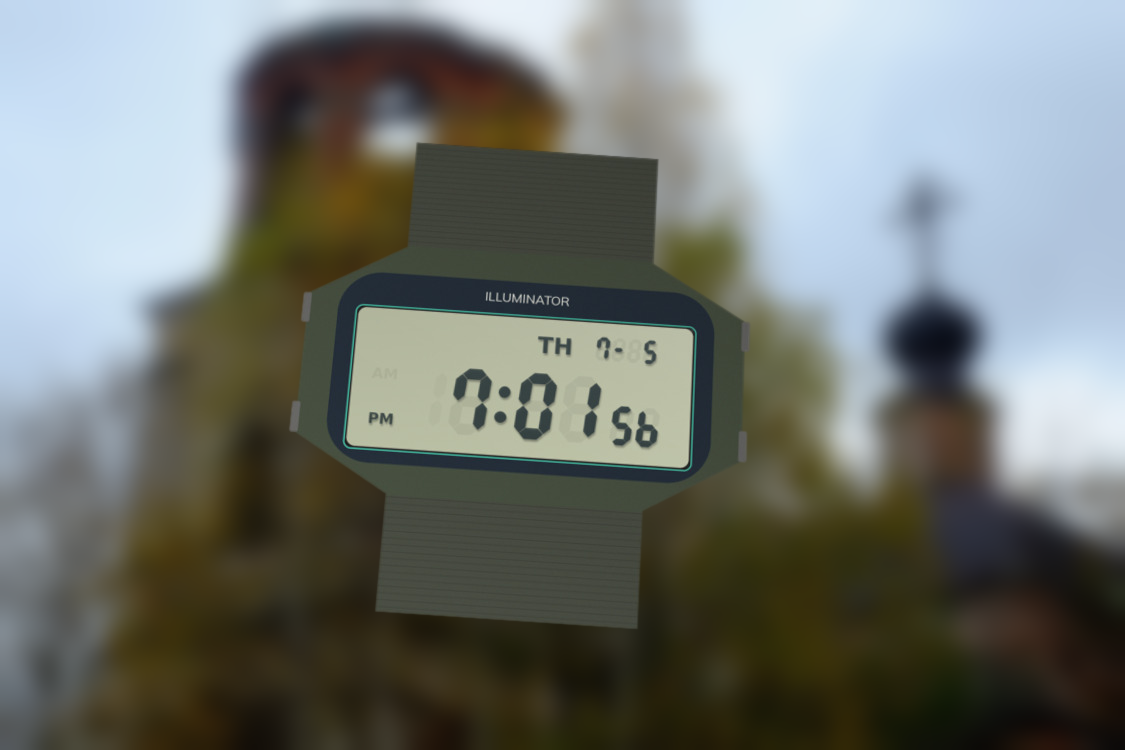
7:01:56
